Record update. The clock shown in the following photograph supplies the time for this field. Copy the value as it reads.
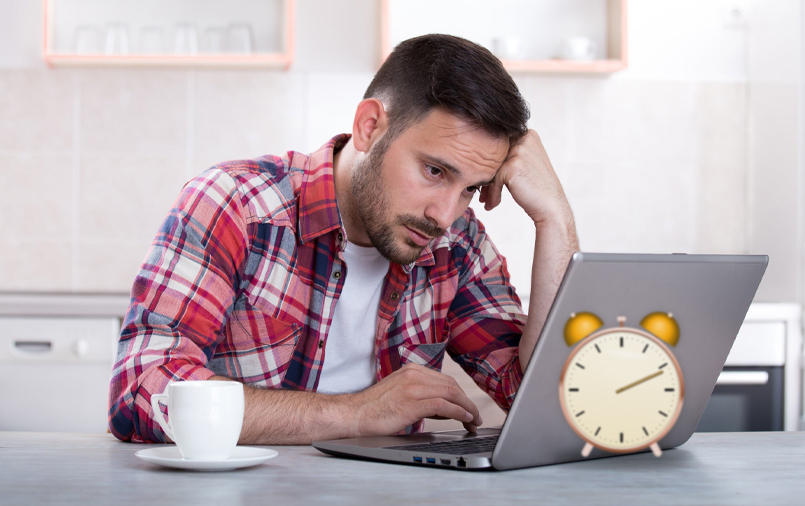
2:11
